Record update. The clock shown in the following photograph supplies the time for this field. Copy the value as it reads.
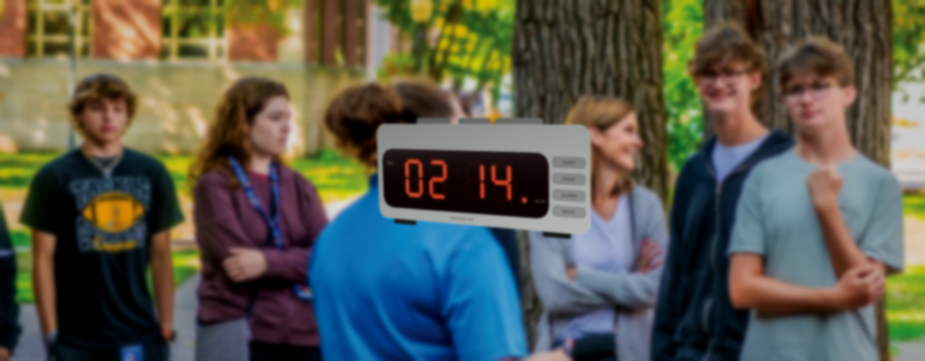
2:14
